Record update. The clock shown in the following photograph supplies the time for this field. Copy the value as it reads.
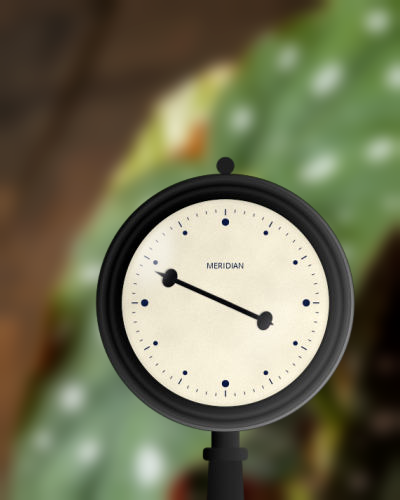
3:49
